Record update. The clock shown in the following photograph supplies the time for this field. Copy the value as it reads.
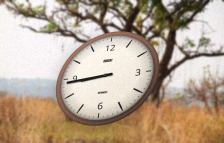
8:44
